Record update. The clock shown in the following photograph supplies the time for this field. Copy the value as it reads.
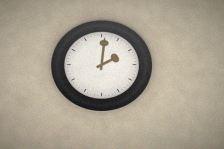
2:01
